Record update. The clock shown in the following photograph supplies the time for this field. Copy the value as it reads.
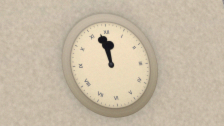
11:58
